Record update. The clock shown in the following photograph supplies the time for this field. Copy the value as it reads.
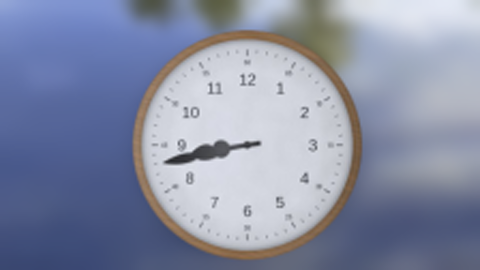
8:43
